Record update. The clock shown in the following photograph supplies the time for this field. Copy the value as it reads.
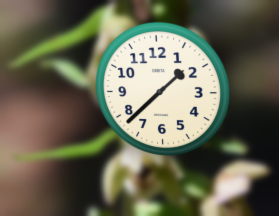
1:38
